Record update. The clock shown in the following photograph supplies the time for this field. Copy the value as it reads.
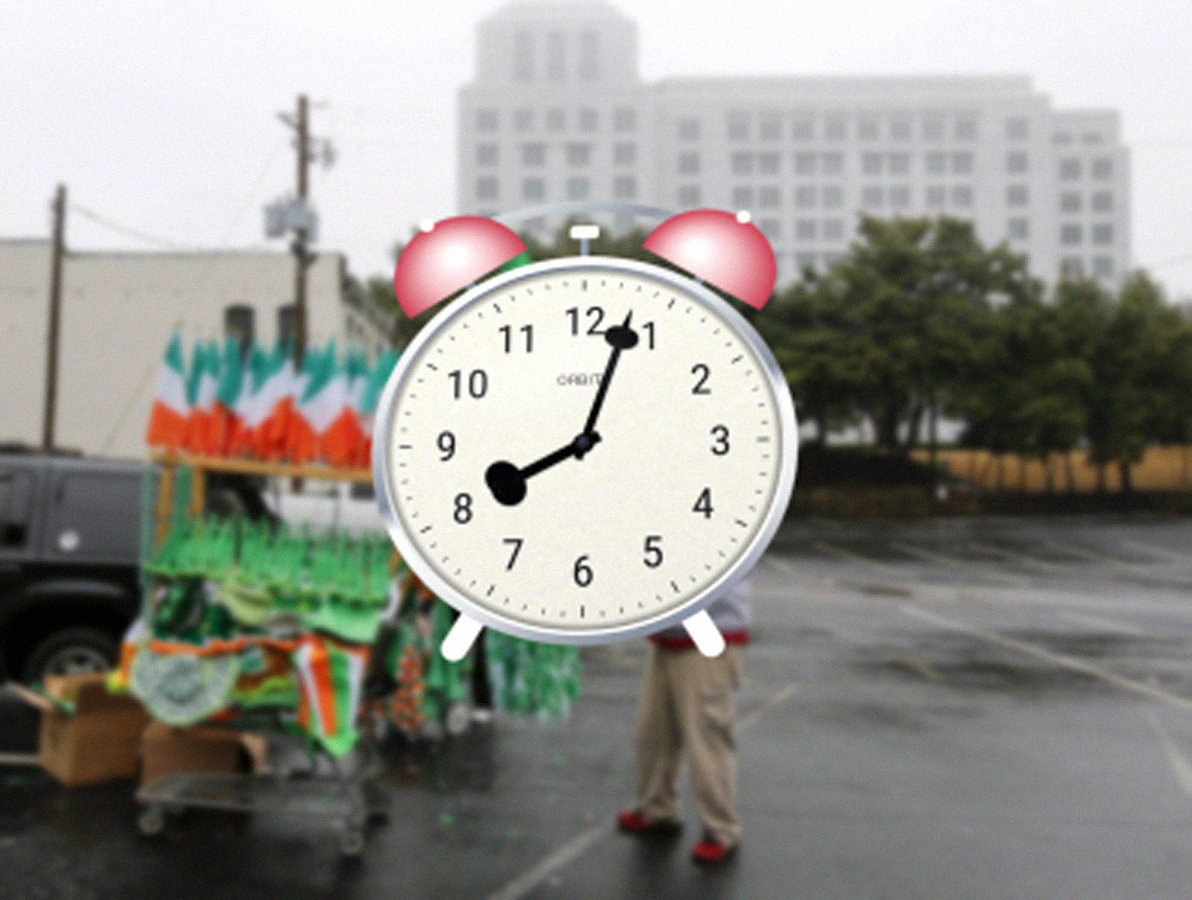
8:03
